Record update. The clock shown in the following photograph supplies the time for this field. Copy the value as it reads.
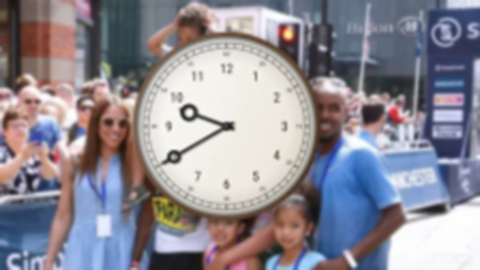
9:40
